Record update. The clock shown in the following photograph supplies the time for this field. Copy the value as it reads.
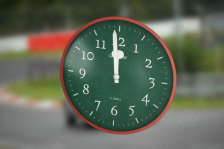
11:59
